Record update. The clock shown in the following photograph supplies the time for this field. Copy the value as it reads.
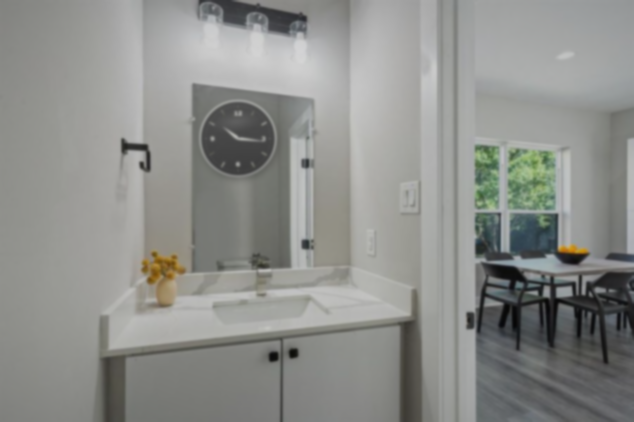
10:16
